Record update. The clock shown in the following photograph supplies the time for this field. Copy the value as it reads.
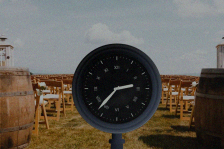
2:37
